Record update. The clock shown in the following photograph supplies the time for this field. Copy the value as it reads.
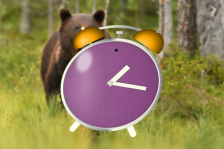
1:16
